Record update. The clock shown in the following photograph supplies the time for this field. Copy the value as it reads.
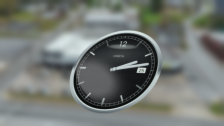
2:13
